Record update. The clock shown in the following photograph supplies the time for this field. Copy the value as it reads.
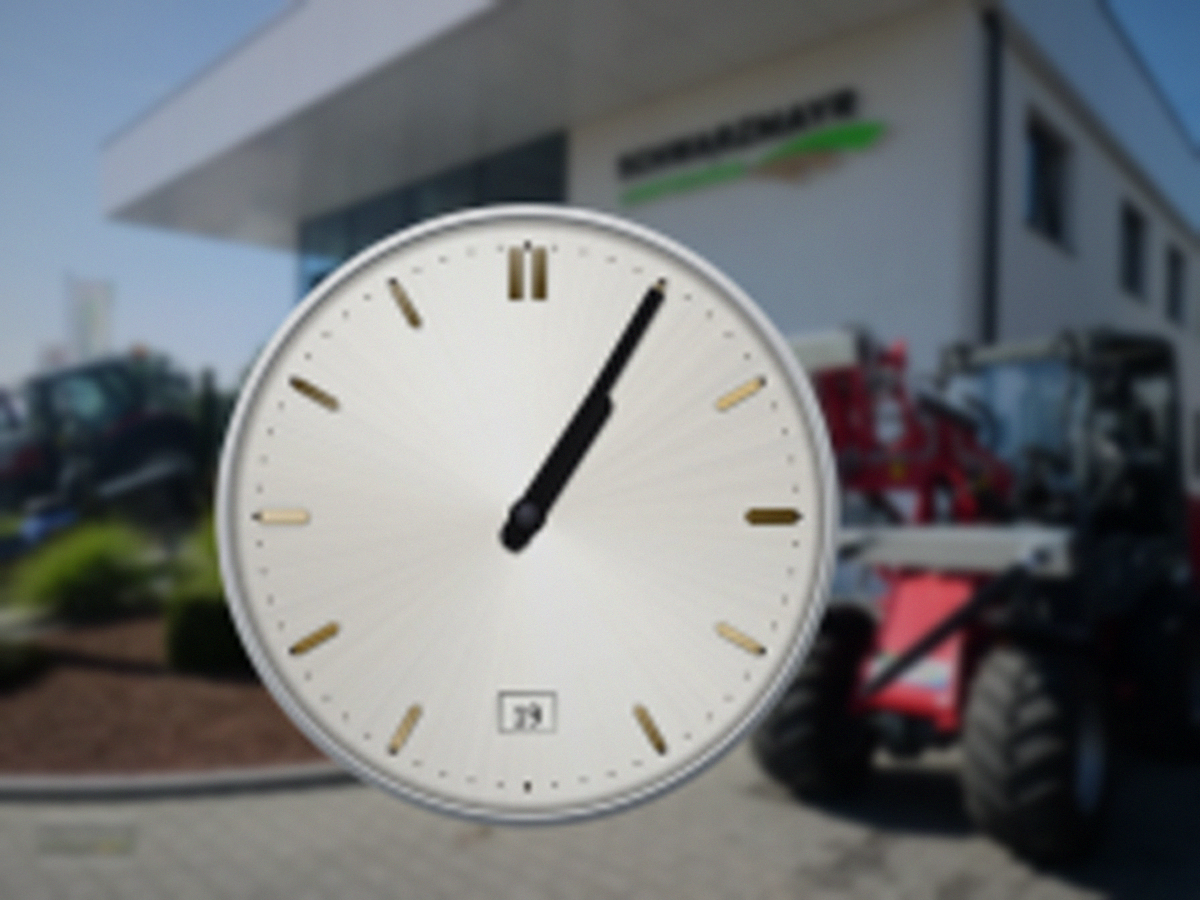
1:05
